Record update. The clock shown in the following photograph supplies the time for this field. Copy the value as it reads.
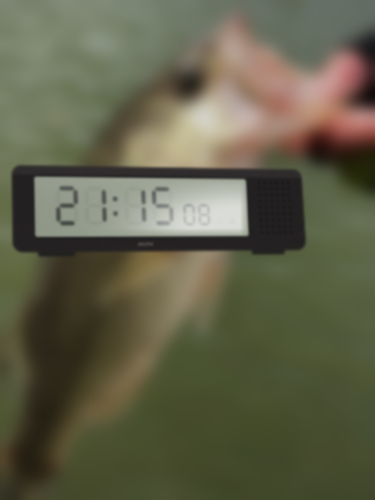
21:15:08
